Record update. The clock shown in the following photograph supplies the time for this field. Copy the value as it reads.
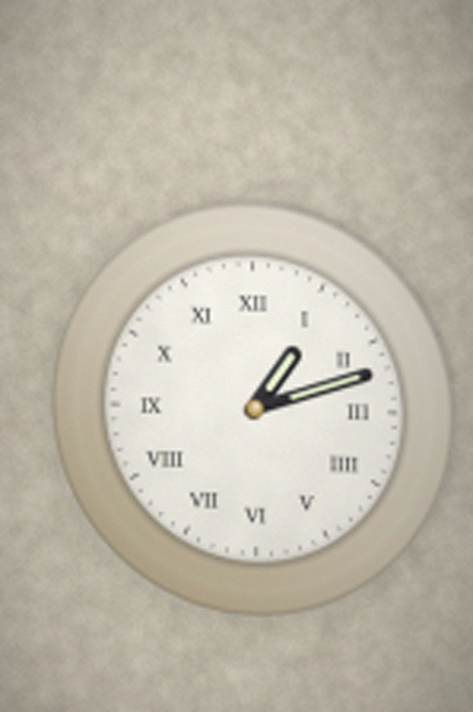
1:12
